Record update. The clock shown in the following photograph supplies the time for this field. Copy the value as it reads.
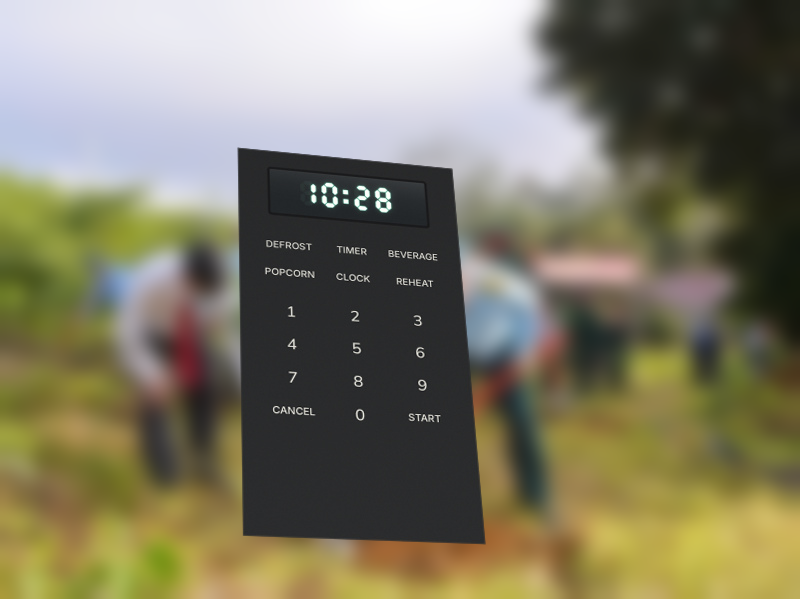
10:28
